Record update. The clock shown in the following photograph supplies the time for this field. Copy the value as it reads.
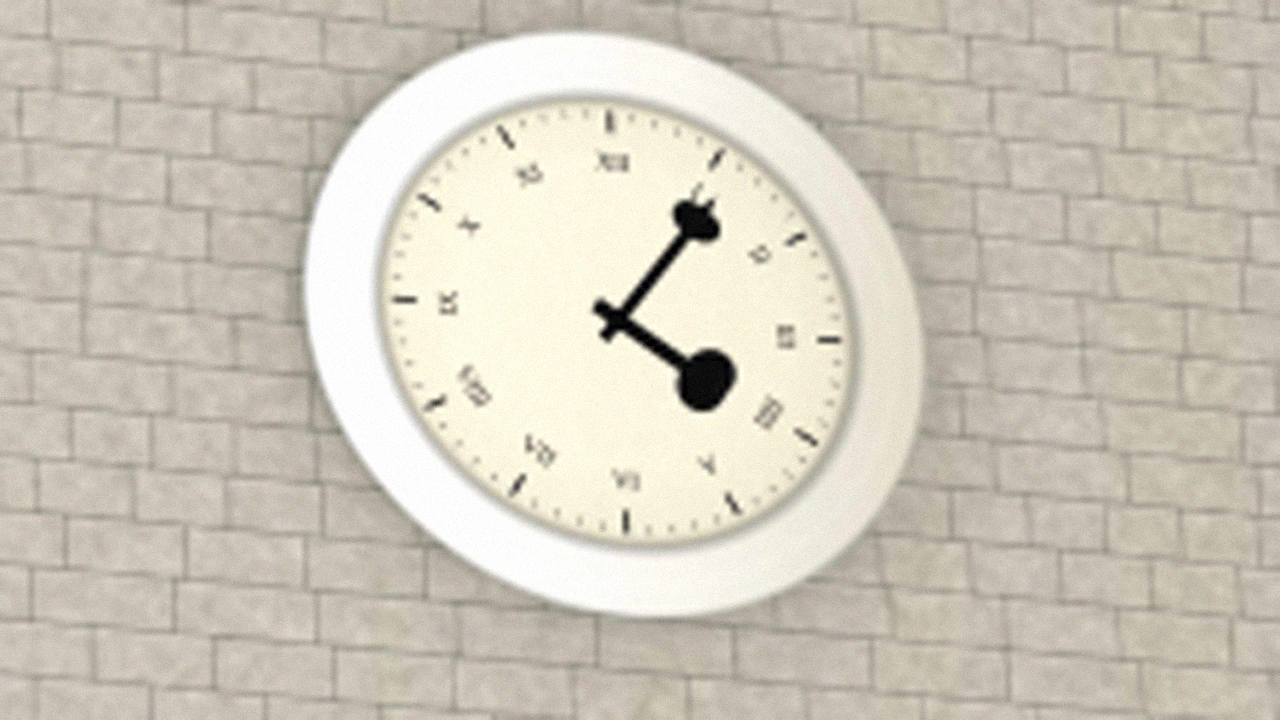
4:06
